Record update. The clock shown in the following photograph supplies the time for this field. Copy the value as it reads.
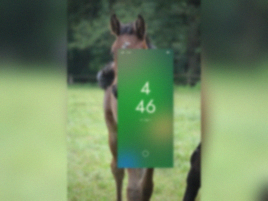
4:46
